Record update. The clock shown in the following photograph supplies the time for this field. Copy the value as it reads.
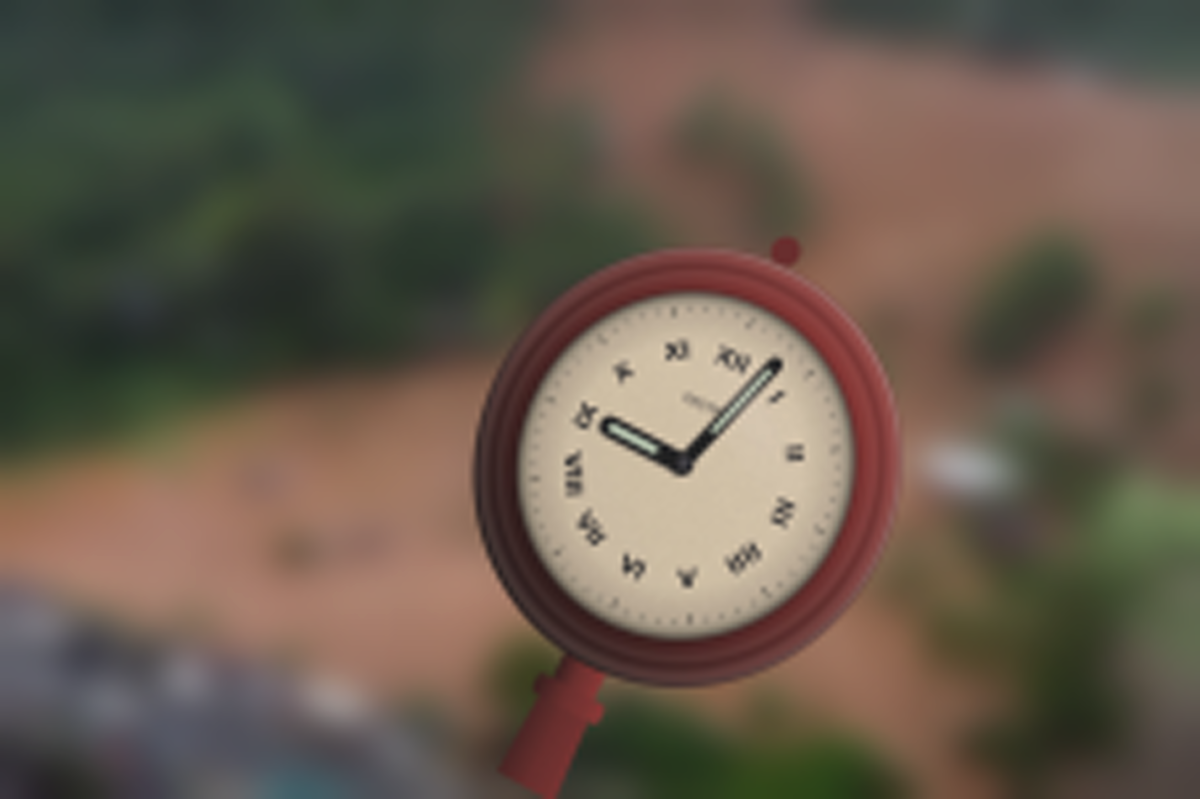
9:03
